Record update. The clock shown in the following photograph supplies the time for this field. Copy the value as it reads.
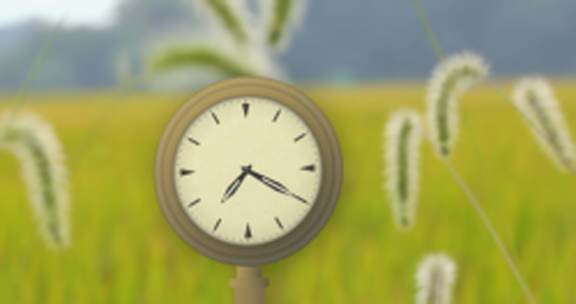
7:20
